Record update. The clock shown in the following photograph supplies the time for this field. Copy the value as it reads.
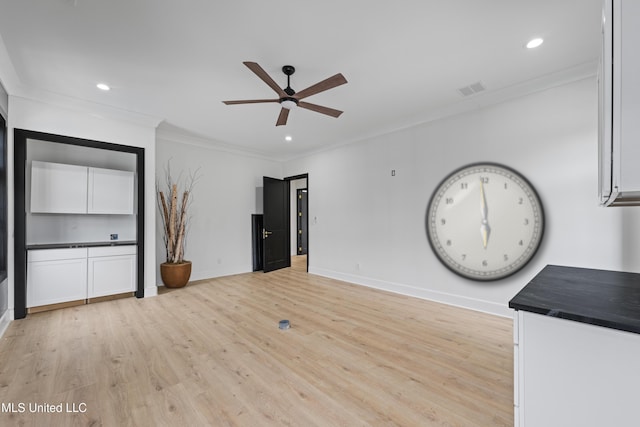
5:59
